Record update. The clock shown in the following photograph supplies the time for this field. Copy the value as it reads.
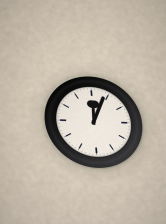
12:04
